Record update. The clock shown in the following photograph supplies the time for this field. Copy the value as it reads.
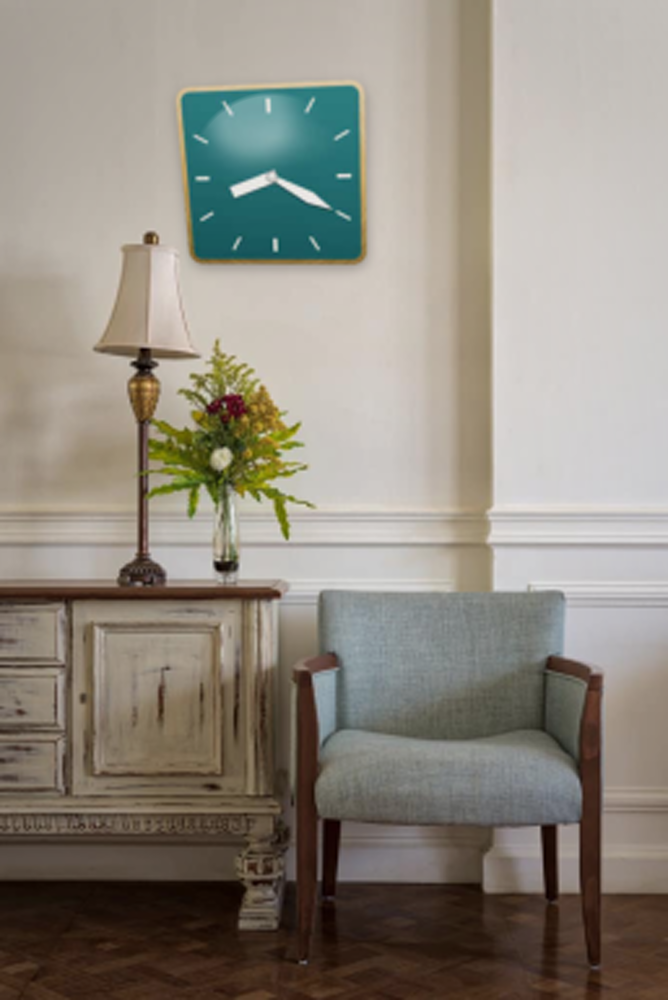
8:20
